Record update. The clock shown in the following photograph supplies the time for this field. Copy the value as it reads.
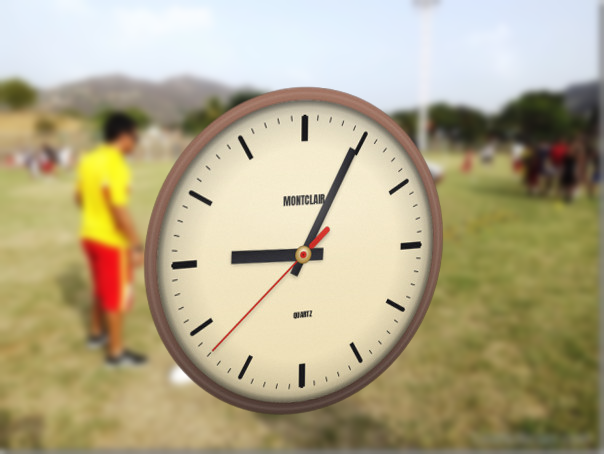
9:04:38
